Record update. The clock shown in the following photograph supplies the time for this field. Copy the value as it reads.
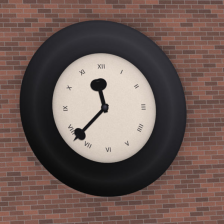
11:38
